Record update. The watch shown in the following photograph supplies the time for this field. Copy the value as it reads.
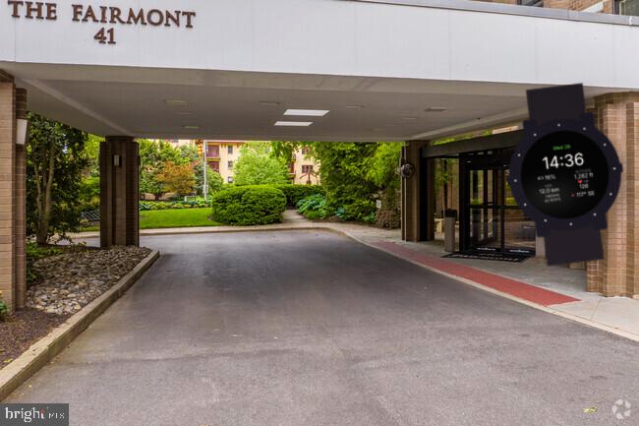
14:36
